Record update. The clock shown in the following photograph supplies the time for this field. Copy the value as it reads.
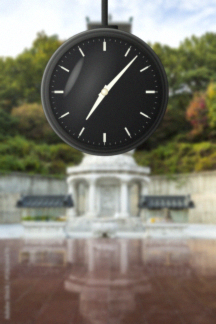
7:07
